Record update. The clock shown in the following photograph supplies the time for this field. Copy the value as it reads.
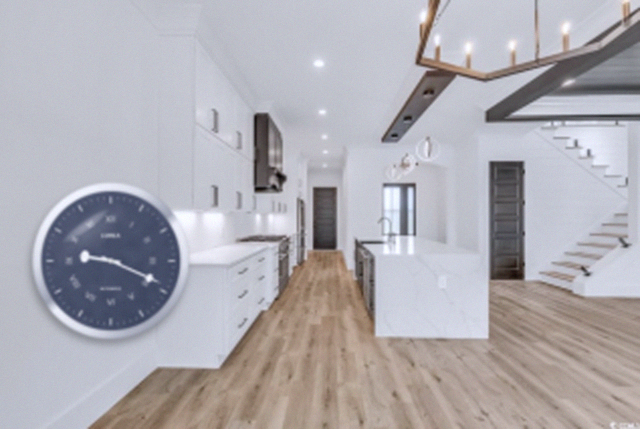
9:19
